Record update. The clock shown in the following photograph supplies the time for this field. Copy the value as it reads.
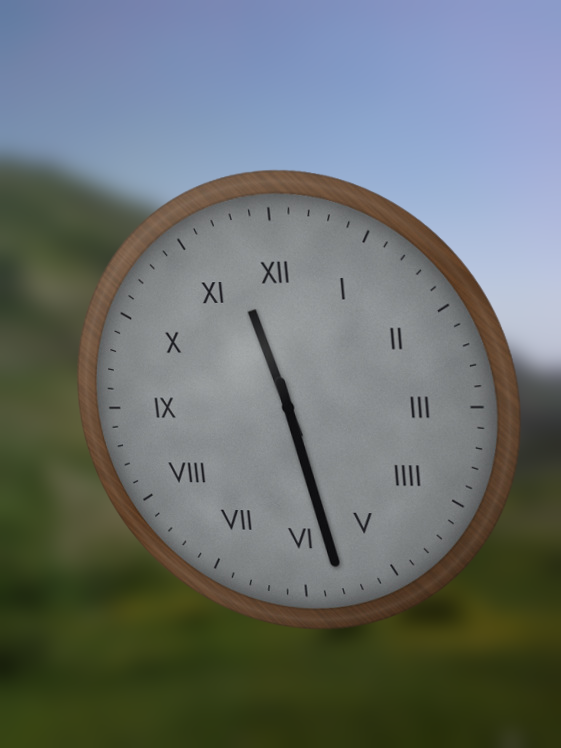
11:28
